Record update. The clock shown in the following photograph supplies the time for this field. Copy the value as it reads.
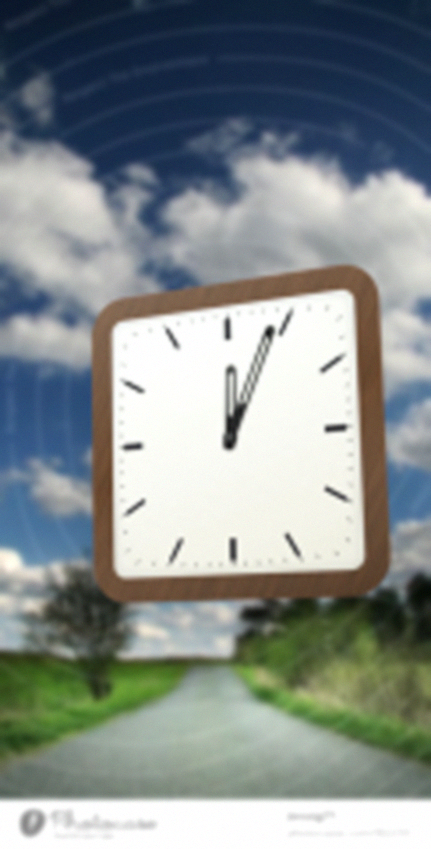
12:04
